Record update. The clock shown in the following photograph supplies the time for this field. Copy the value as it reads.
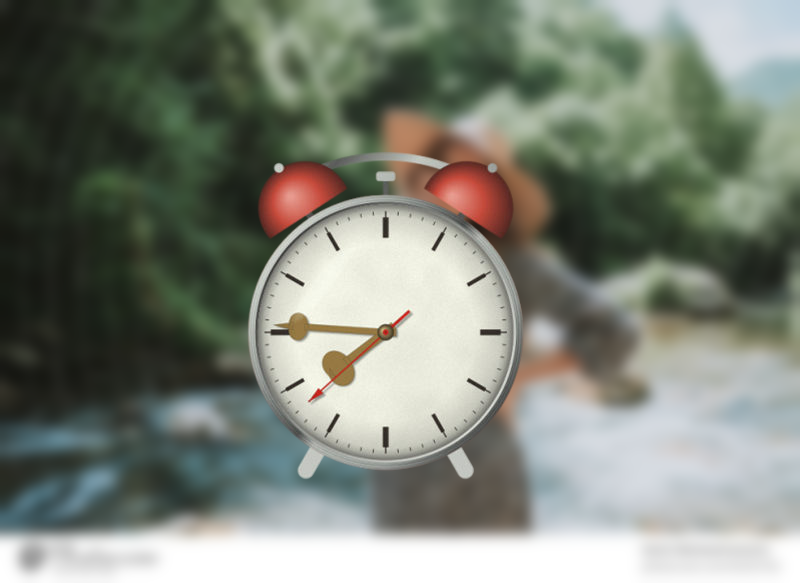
7:45:38
